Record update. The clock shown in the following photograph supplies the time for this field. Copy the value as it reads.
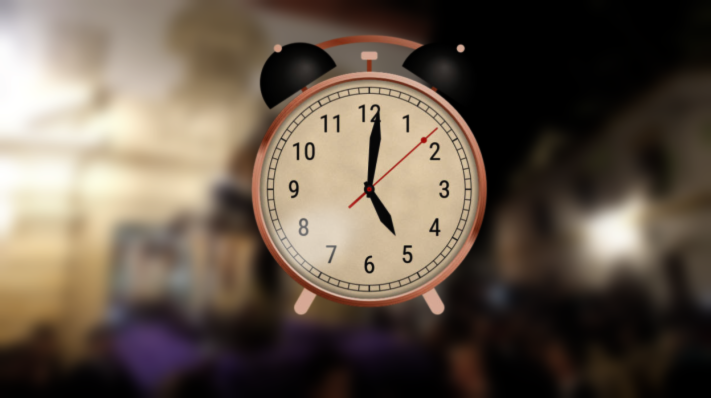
5:01:08
